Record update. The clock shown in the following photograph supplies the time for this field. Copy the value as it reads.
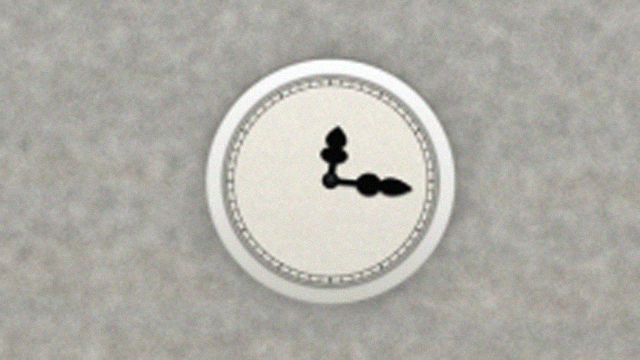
12:16
